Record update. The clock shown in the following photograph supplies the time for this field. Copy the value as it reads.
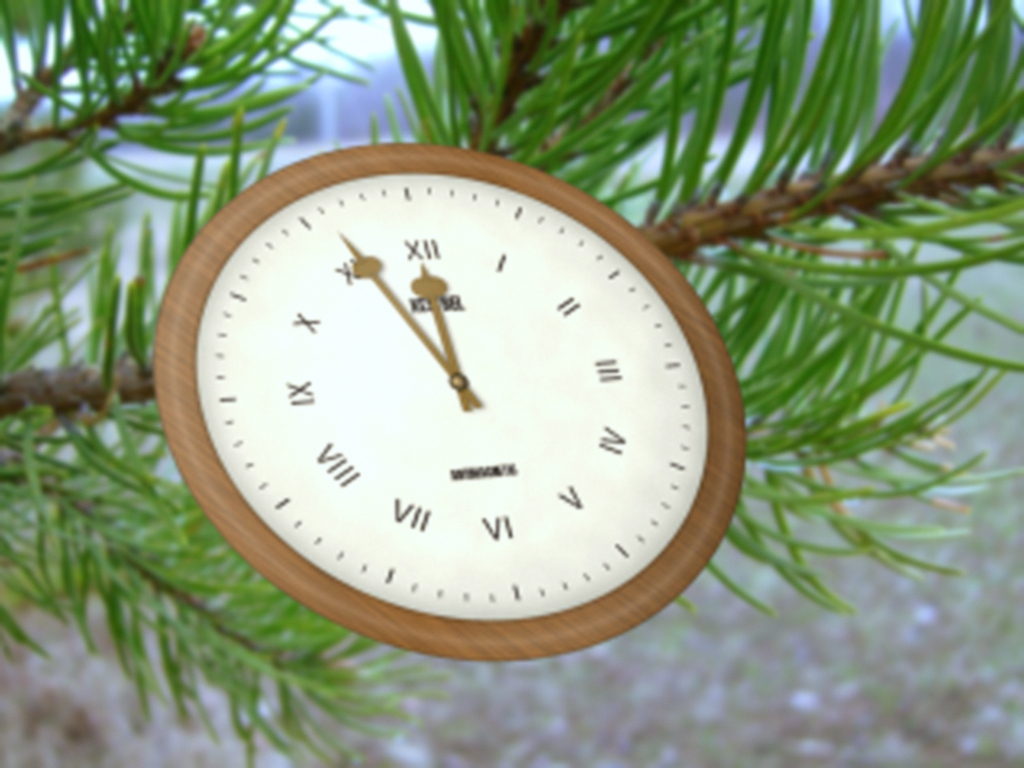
11:56
